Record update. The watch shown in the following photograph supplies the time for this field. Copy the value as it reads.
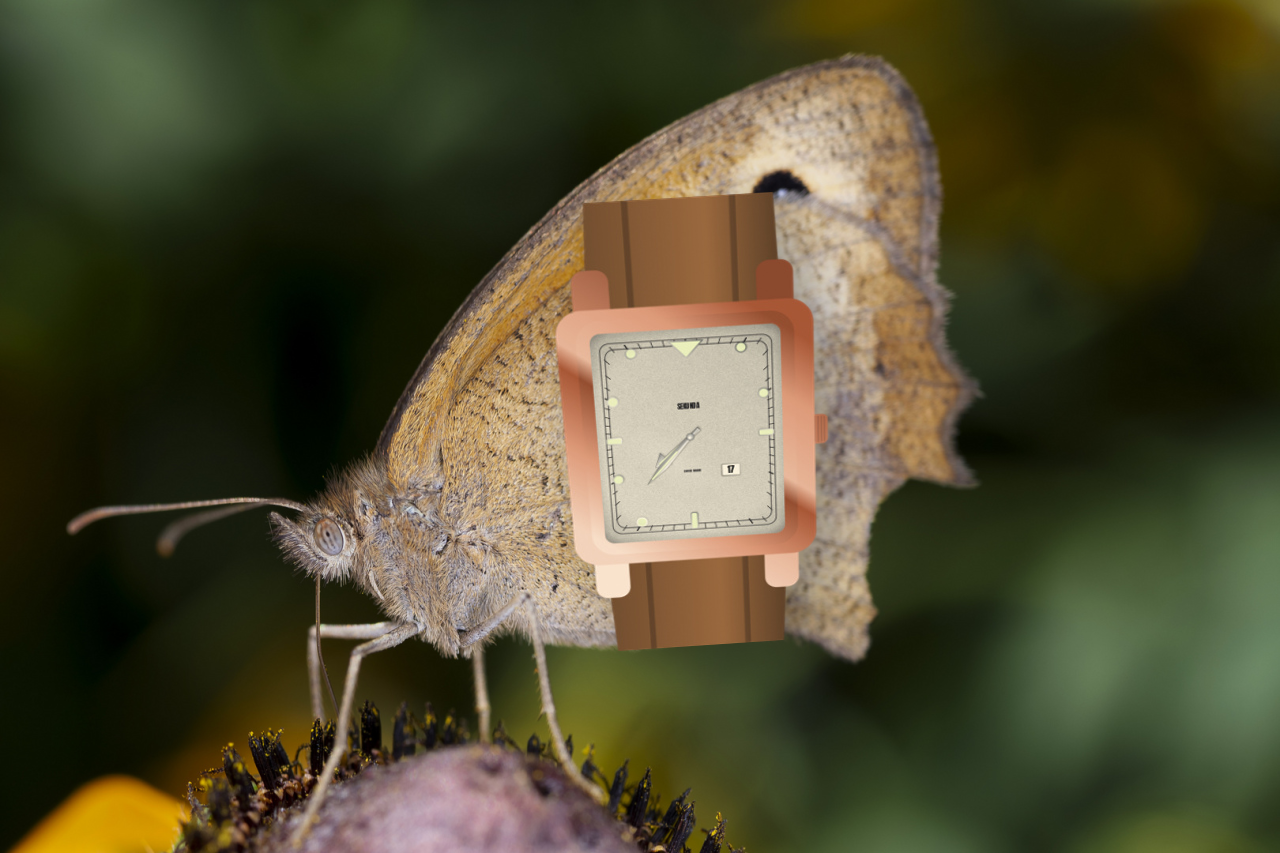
7:37
